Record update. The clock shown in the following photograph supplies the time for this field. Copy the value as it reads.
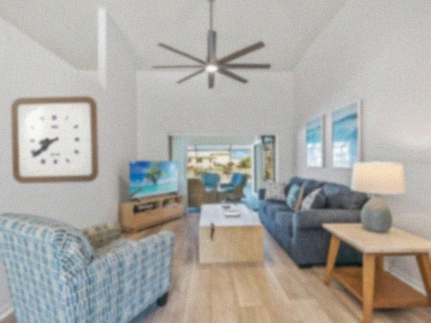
8:39
